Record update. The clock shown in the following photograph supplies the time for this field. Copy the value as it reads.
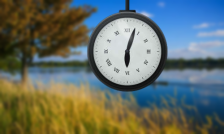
6:03
